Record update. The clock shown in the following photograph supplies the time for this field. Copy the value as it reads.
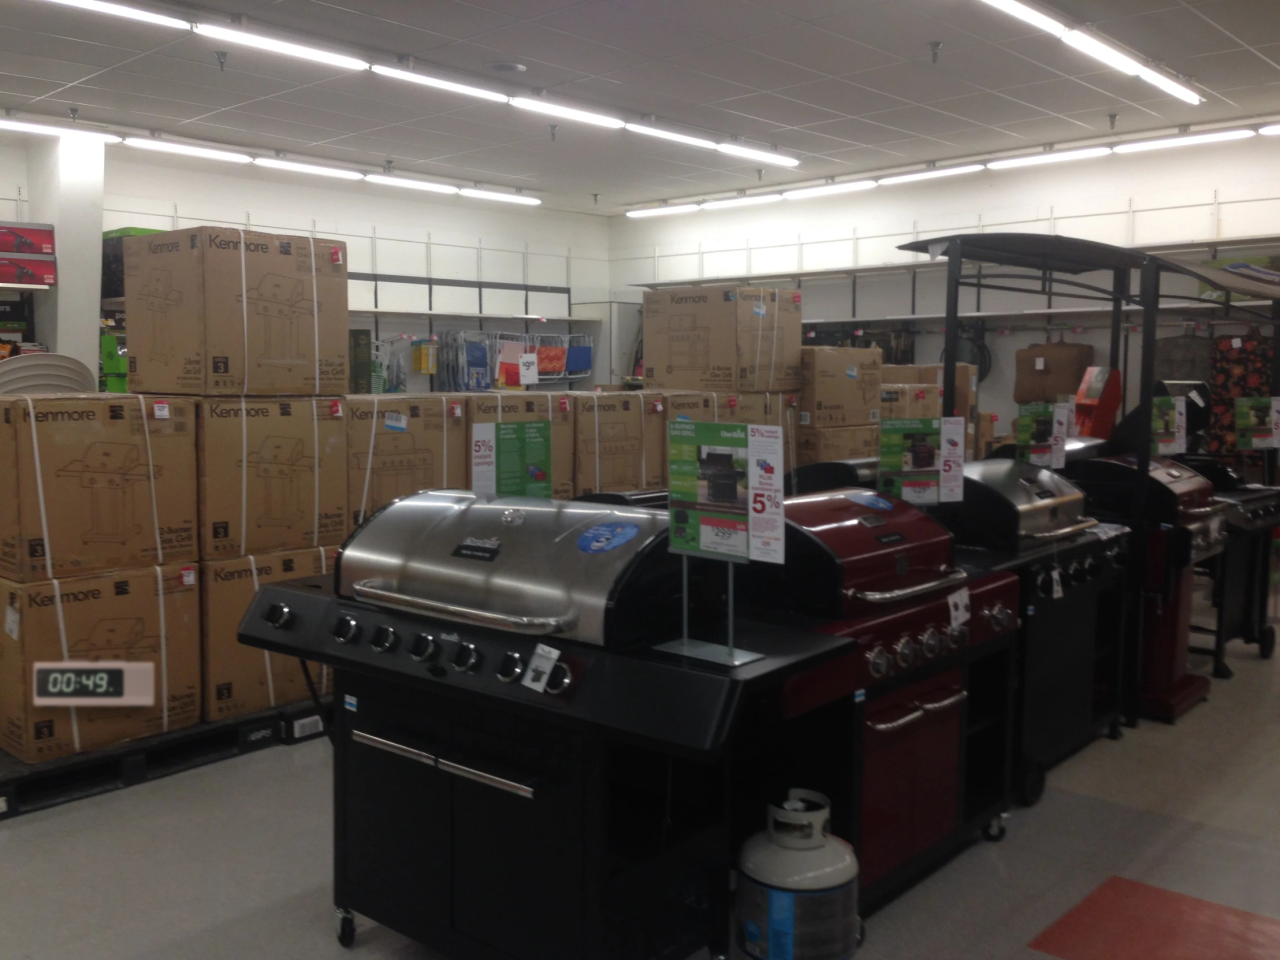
0:49
